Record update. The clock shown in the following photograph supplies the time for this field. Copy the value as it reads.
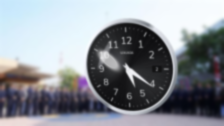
5:21
